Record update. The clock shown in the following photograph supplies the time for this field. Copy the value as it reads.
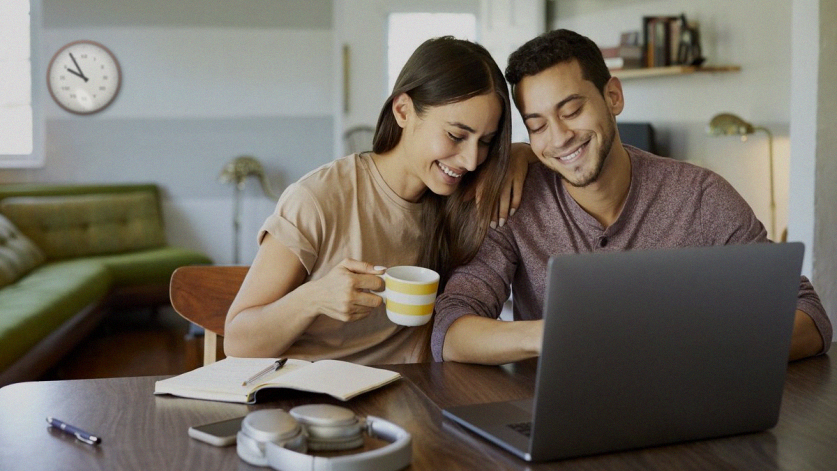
9:55
